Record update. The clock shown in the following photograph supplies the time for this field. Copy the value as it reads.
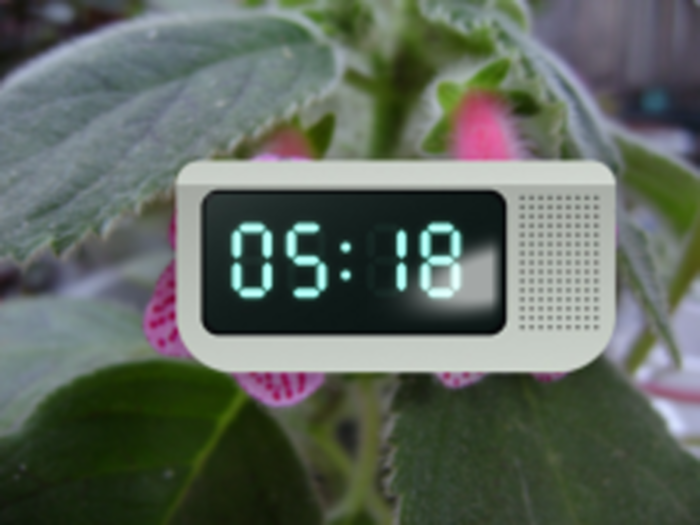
5:18
